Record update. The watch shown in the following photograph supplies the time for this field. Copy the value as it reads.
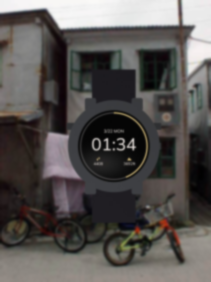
1:34
